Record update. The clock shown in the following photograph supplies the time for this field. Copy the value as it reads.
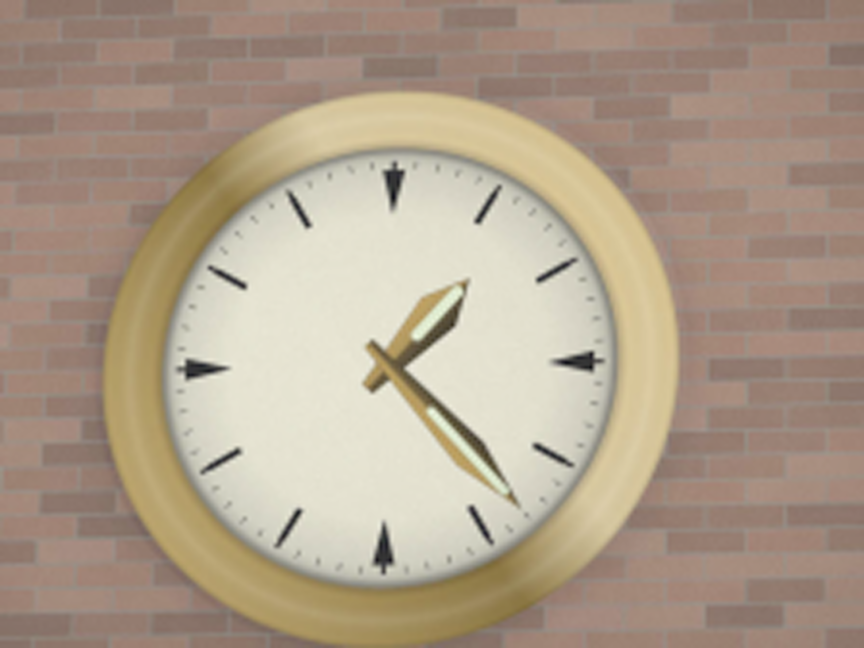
1:23
